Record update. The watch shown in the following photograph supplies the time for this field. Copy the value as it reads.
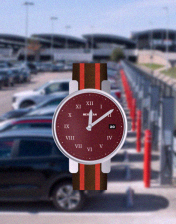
12:09
